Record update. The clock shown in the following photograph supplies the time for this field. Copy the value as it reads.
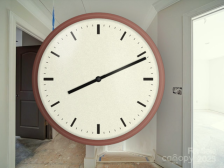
8:11
